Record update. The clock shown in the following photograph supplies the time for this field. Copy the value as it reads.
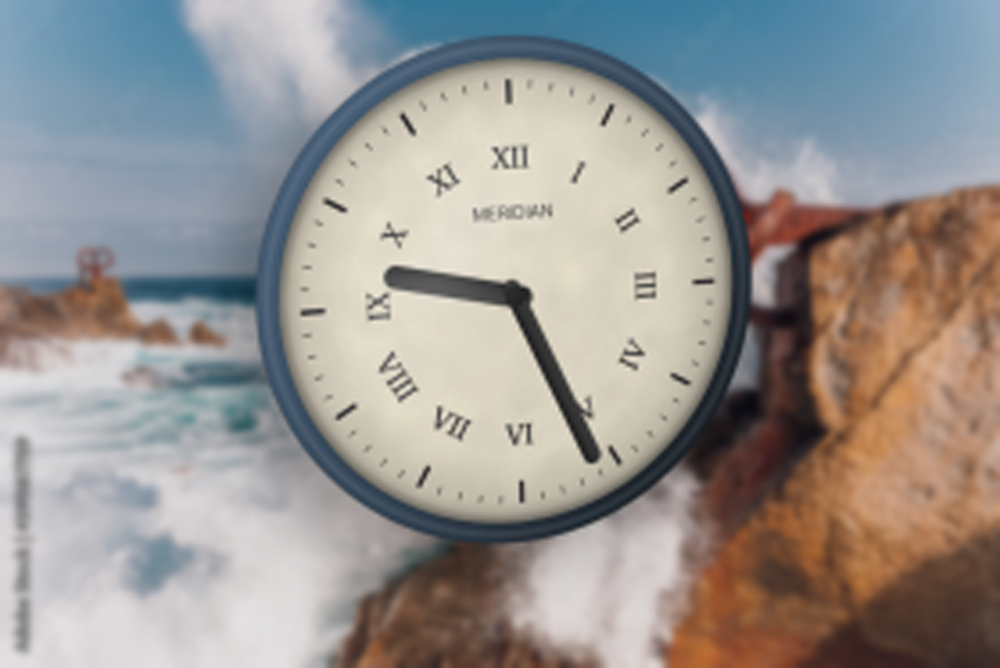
9:26
